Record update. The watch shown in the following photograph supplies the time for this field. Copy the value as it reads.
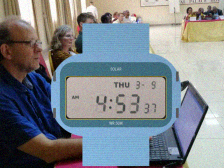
4:53:37
